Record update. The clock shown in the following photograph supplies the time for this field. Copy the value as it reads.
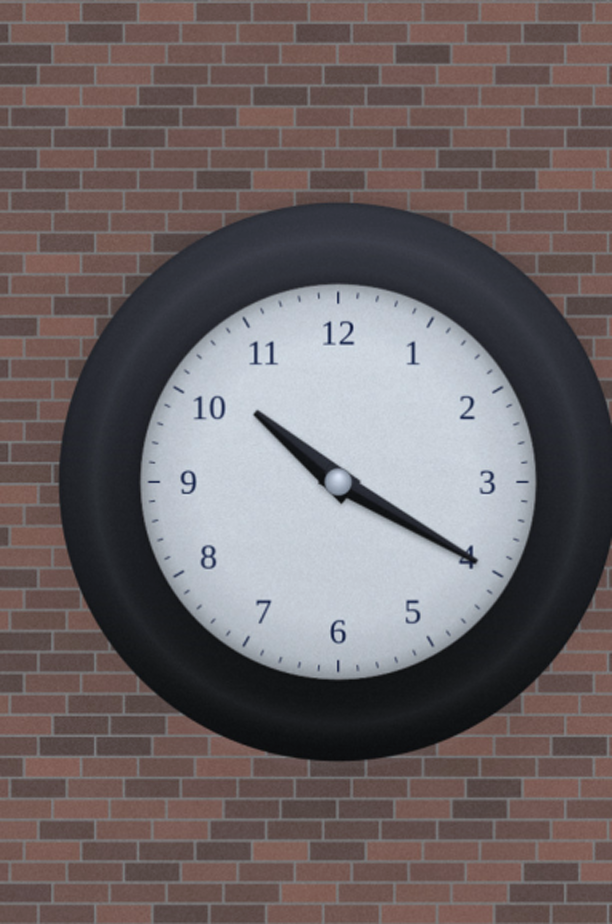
10:20
